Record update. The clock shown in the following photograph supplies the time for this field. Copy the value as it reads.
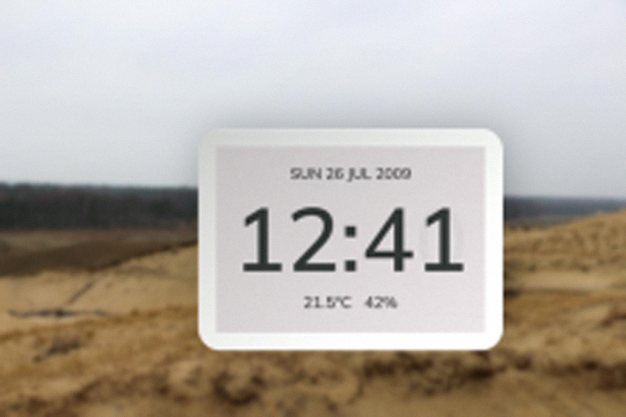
12:41
